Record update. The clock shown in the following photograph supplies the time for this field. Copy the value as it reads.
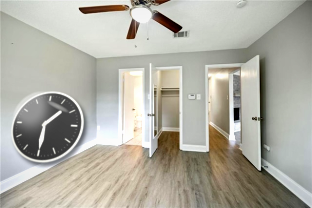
1:30
